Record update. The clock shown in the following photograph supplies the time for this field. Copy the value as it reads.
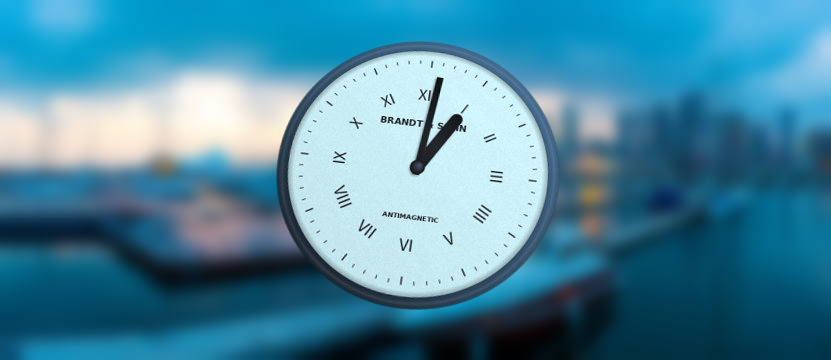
1:01
